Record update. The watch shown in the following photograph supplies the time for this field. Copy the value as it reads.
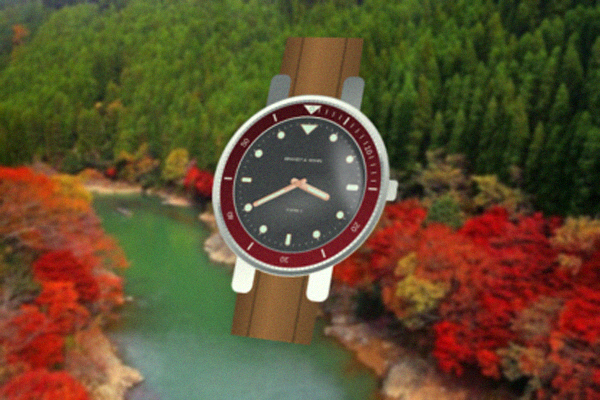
3:40
